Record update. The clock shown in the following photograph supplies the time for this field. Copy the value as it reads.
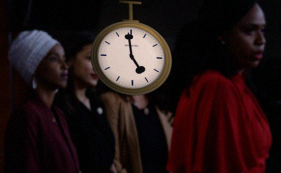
4:59
